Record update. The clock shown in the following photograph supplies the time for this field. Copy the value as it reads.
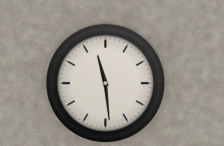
11:29
